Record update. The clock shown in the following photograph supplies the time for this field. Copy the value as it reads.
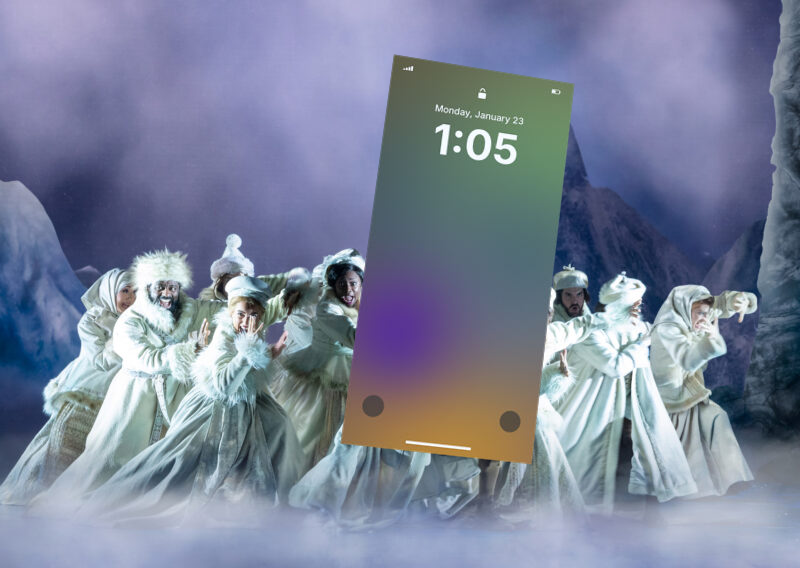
1:05
